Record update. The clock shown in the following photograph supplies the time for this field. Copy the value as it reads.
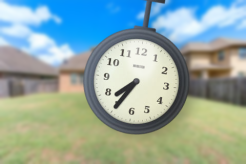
7:35
